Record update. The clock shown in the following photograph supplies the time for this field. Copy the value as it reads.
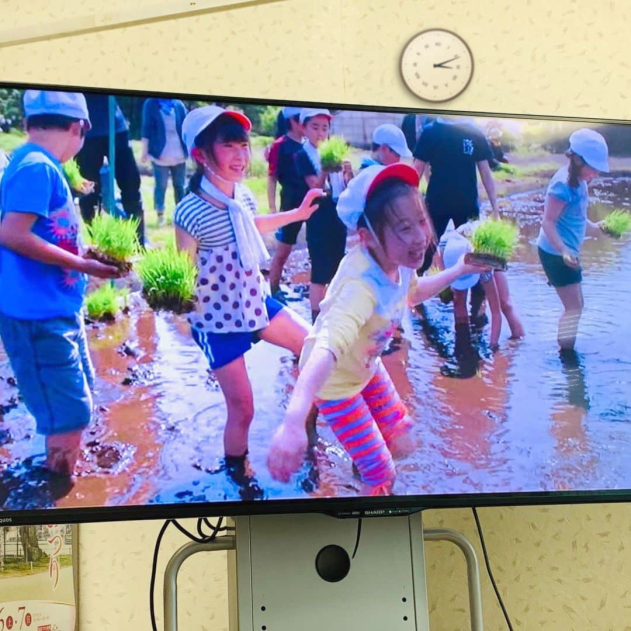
3:11
